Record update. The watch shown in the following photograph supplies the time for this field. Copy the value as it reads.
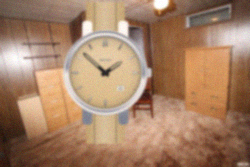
1:52
